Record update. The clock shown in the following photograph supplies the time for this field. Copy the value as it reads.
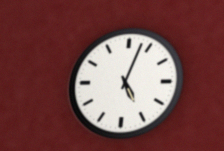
5:03
